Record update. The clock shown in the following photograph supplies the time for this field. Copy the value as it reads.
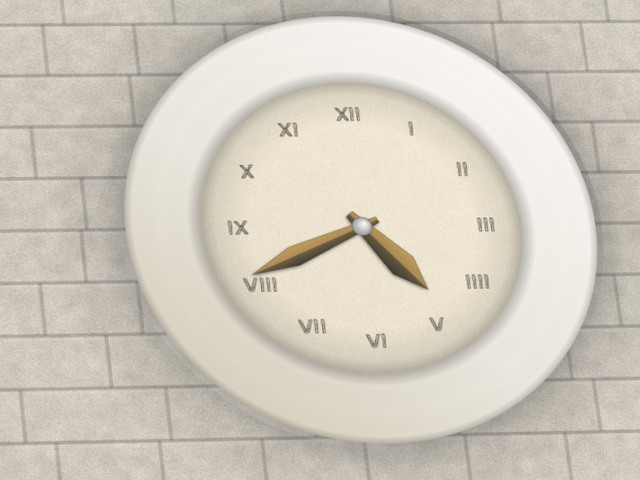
4:41
